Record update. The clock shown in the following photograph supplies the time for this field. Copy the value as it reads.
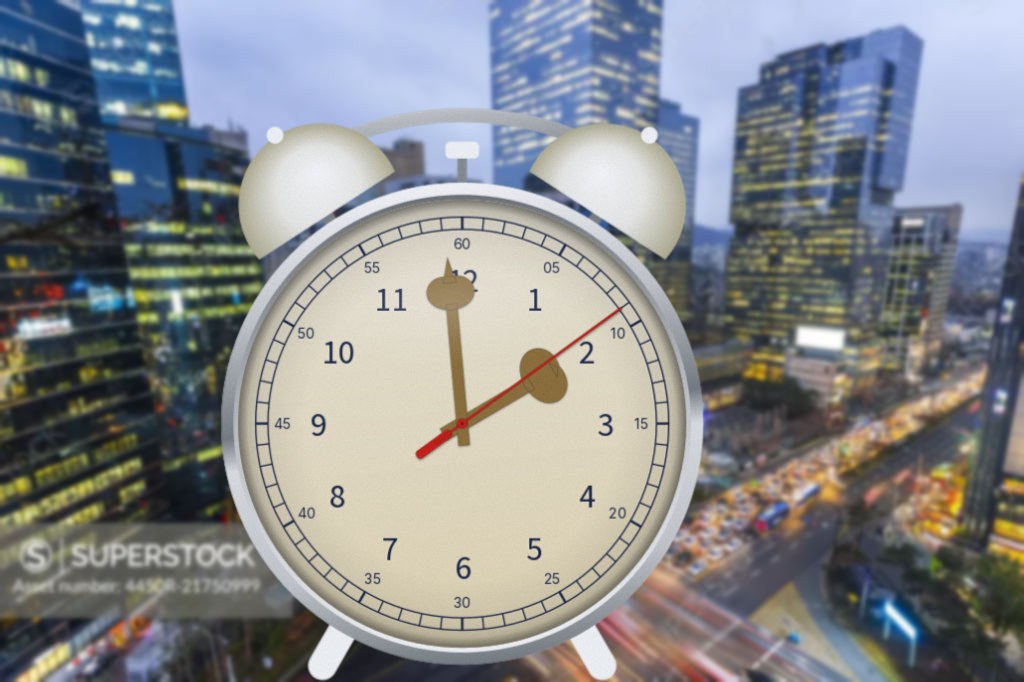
1:59:09
